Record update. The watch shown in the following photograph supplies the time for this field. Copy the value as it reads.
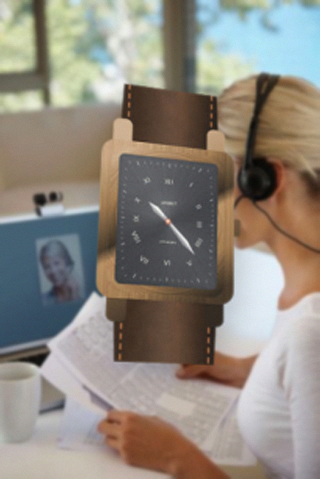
10:23
